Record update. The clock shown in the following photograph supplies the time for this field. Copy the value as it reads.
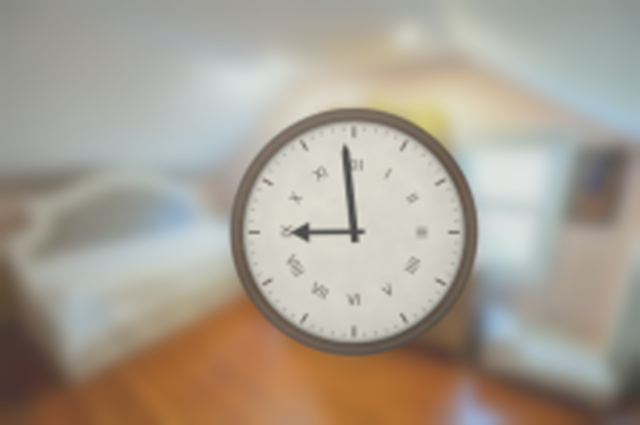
8:59
